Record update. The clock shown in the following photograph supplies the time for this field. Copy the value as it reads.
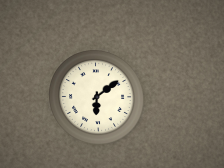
6:09
